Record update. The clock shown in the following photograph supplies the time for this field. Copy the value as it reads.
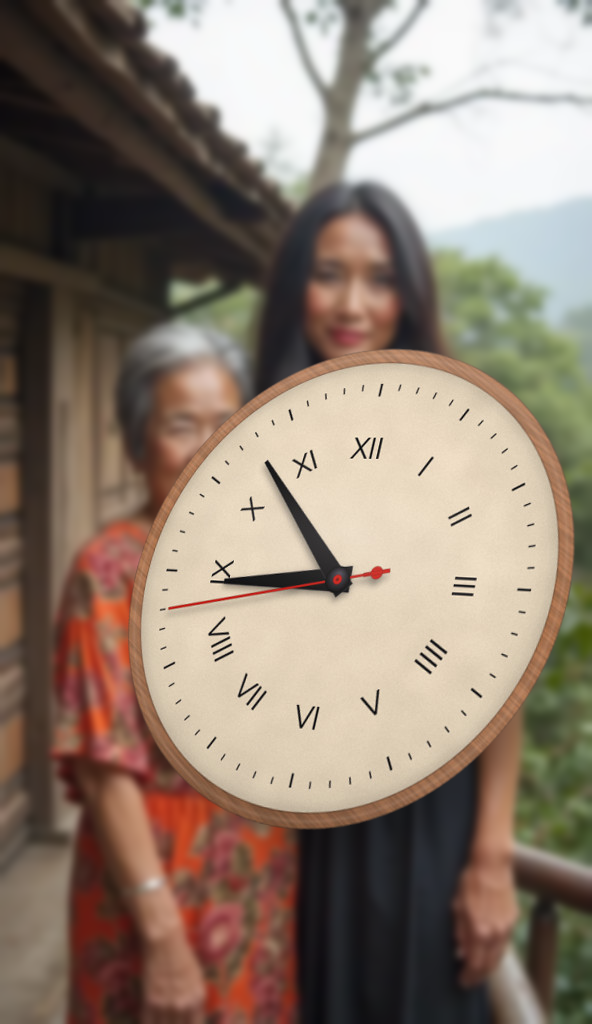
8:52:43
